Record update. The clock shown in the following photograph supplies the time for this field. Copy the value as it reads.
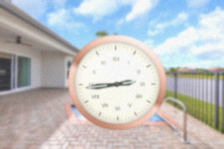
2:44
